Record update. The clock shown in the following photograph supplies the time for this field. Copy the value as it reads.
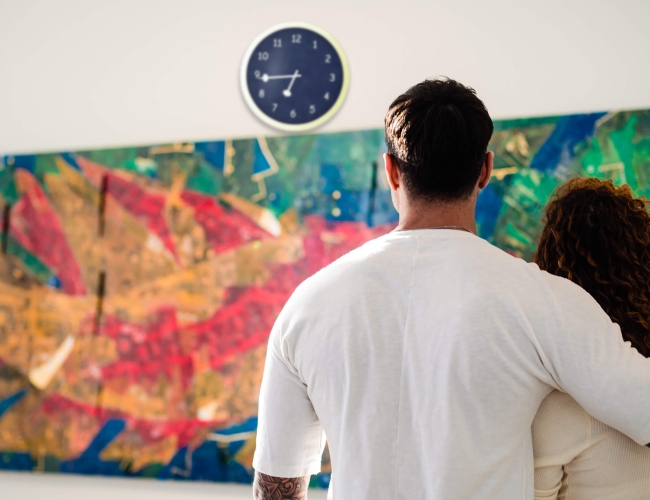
6:44
